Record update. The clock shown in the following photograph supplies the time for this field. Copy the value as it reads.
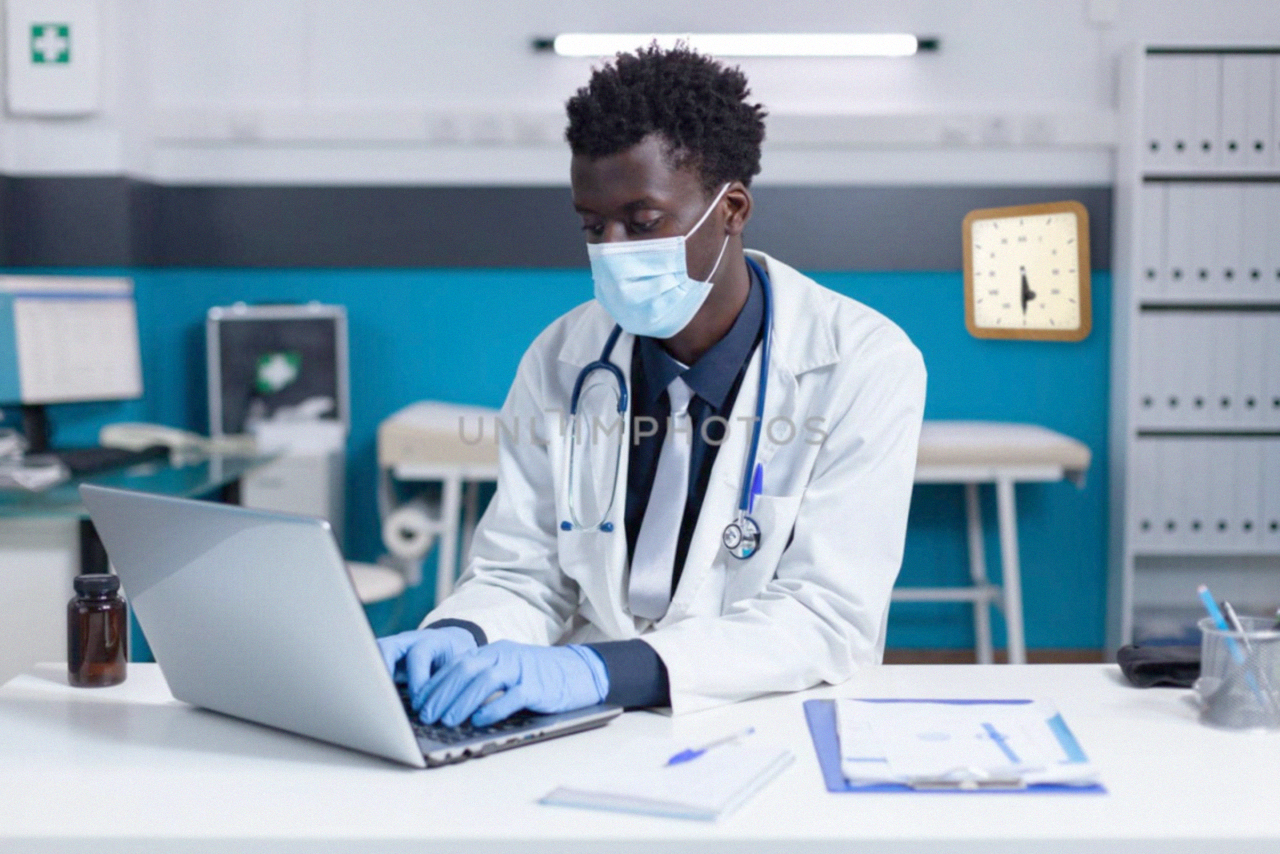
5:30
